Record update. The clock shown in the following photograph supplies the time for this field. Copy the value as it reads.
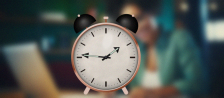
1:46
